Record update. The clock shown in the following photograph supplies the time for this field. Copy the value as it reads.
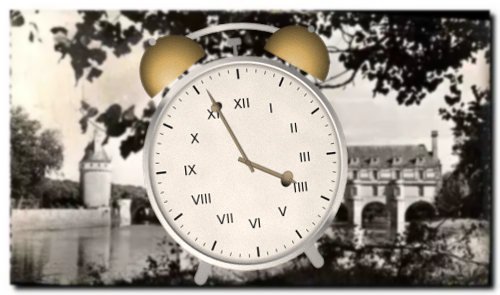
3:56
